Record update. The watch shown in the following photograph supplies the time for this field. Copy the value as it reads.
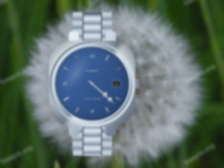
4:22
